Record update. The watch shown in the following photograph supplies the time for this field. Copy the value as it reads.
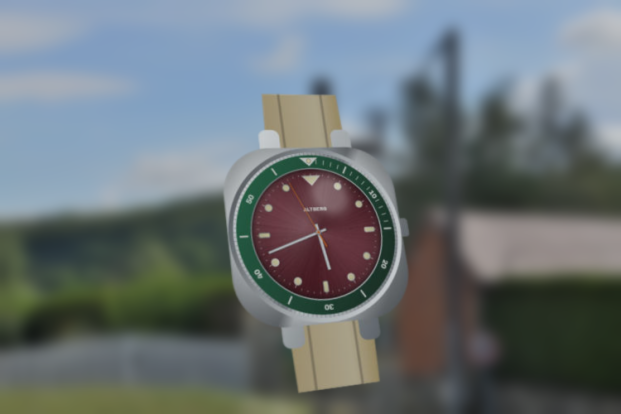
5:41:56
